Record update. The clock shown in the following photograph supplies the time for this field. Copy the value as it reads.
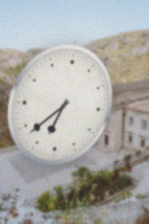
6:38
